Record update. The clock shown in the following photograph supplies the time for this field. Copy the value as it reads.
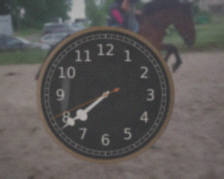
7:38:41
